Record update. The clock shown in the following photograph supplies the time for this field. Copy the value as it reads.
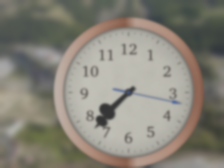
7:37:17
